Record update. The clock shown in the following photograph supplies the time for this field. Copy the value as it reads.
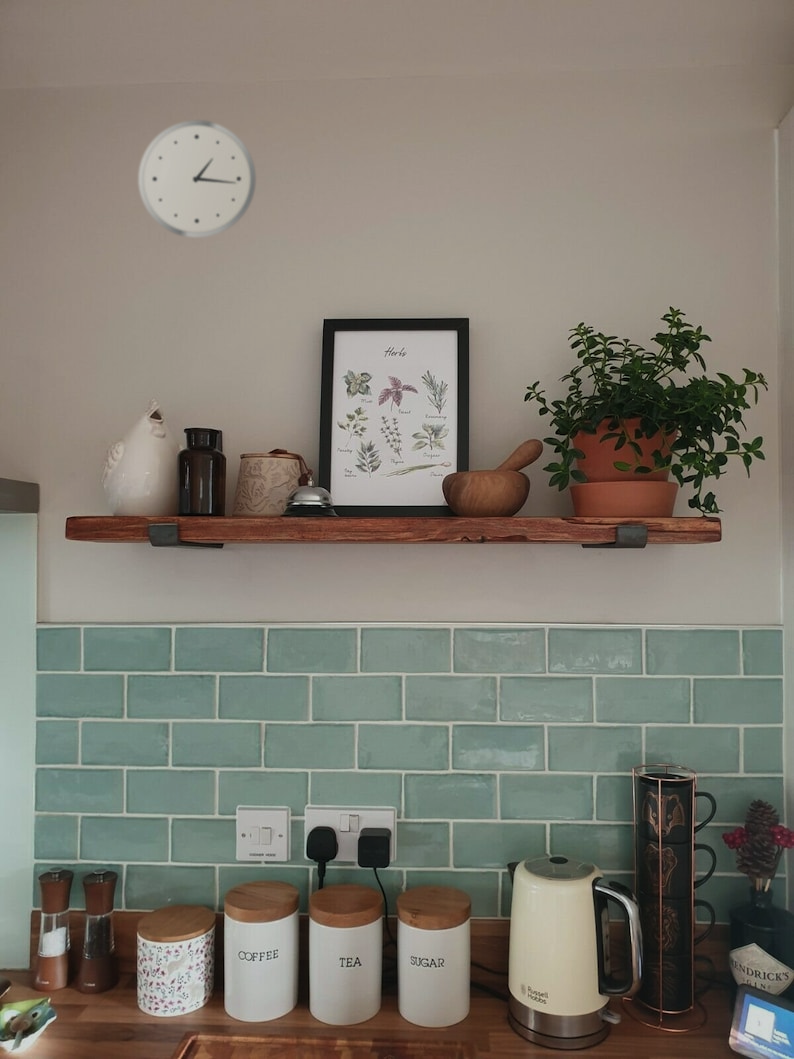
1:16
